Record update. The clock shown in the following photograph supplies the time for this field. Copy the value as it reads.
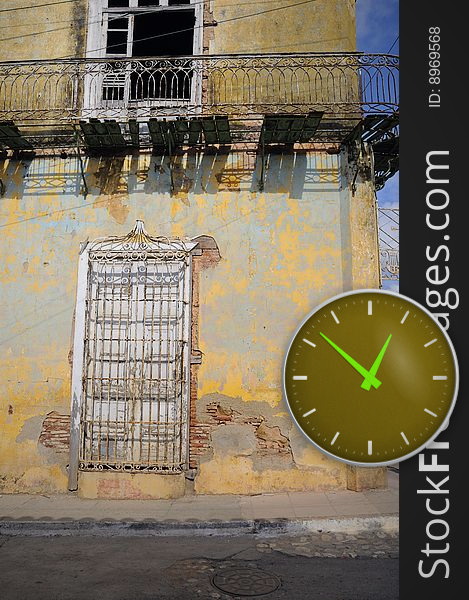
12:52
